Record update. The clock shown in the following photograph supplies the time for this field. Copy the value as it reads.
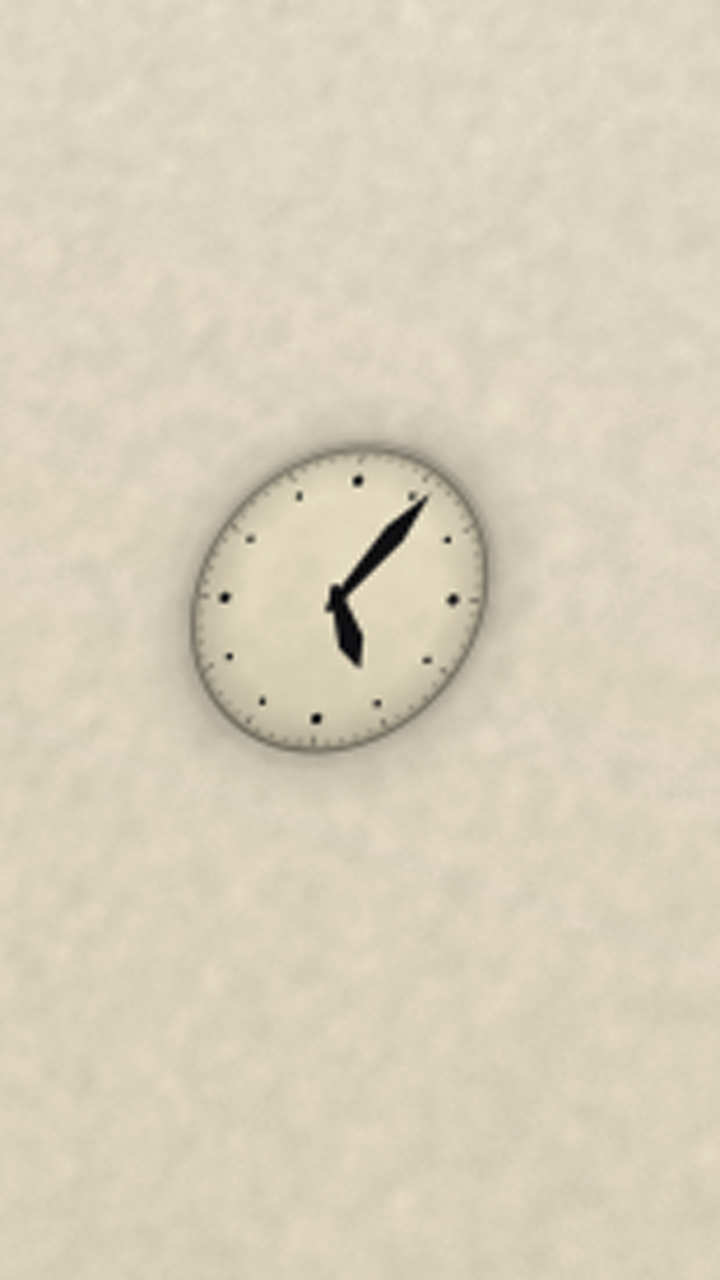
5:06
